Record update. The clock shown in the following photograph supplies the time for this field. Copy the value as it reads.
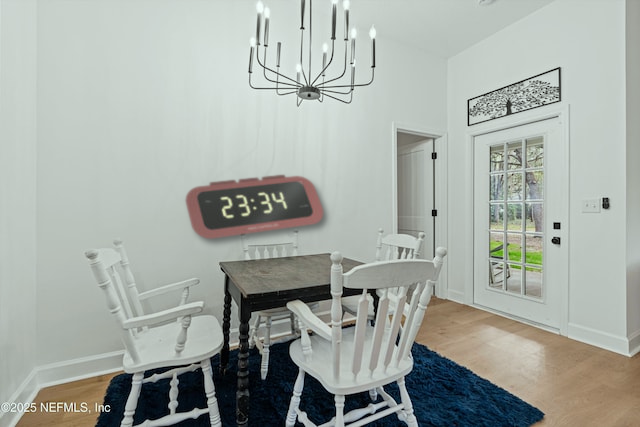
23:34
